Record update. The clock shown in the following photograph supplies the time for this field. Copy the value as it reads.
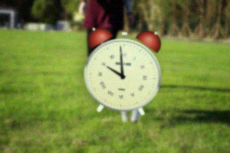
9:59
